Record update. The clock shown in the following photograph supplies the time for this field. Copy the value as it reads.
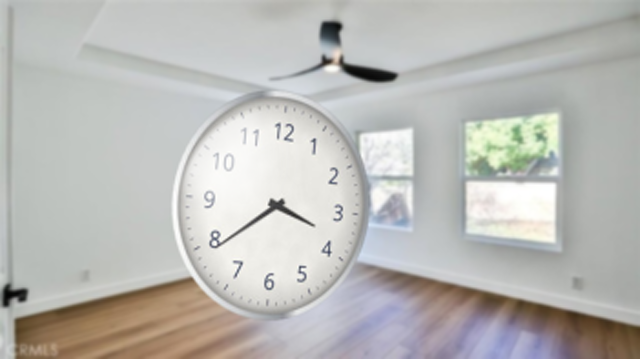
3:39
